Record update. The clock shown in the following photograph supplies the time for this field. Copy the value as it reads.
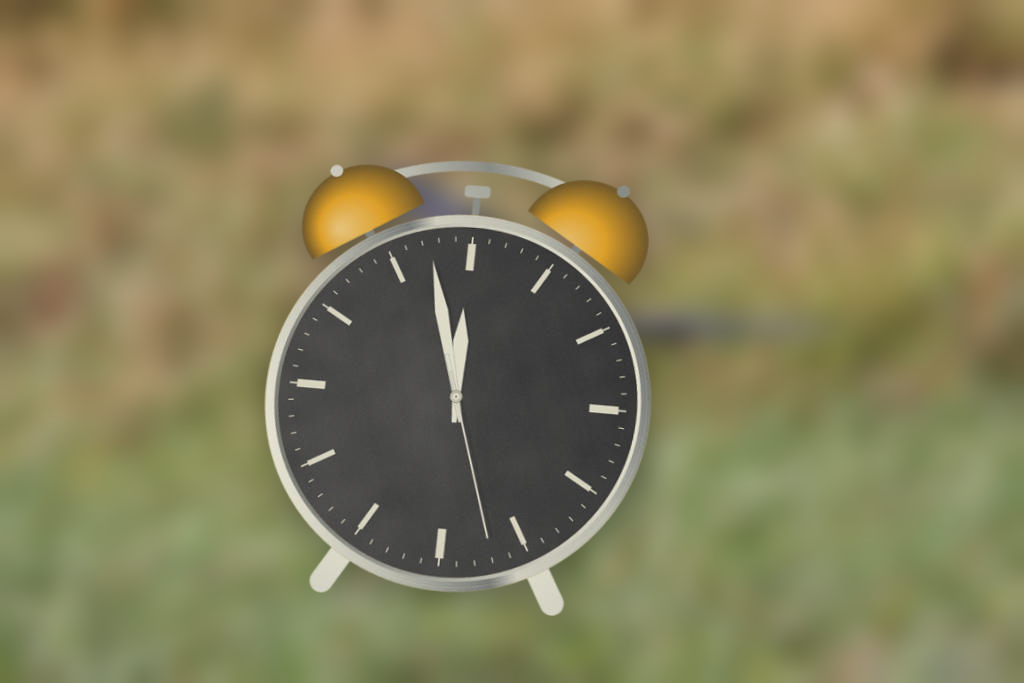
11:57:27
